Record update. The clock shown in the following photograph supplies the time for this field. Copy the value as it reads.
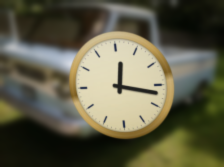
12:17
